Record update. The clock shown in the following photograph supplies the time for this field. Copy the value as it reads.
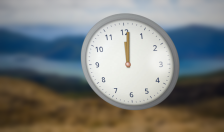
12:01
